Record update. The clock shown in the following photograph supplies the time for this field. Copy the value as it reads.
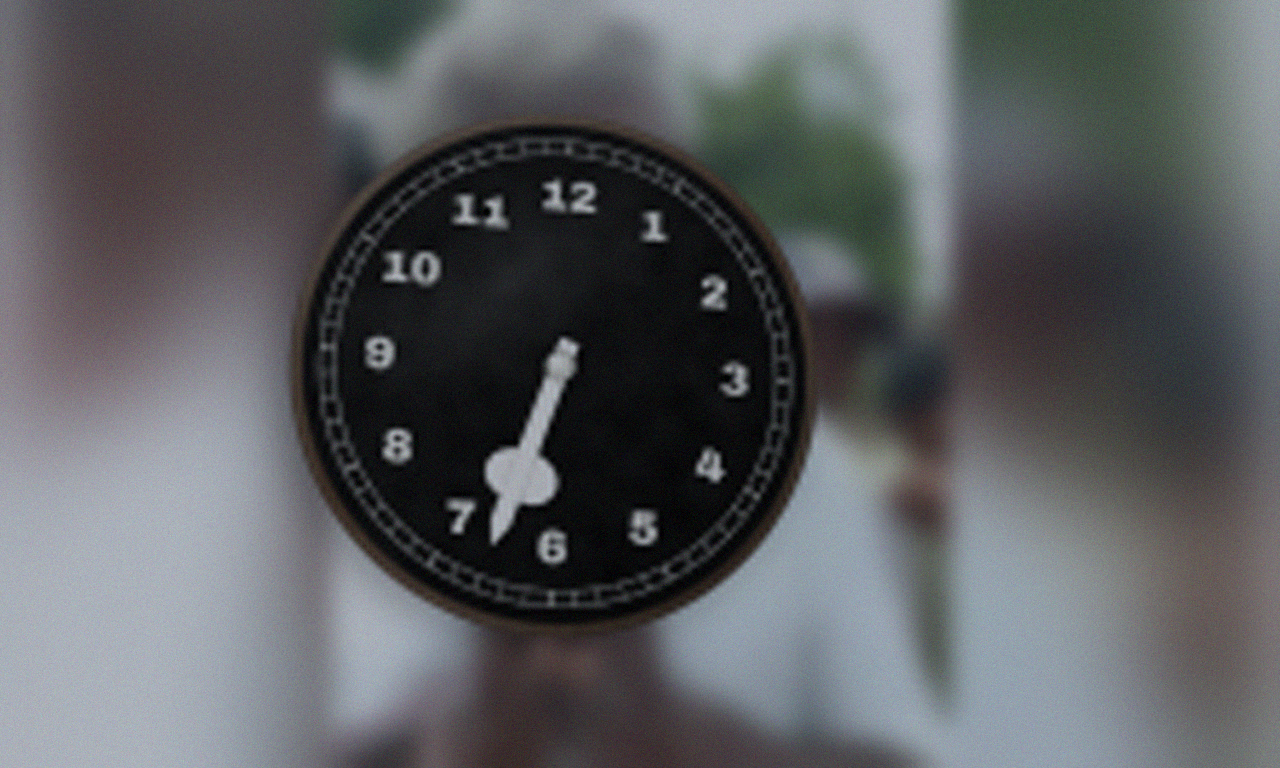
6:33
